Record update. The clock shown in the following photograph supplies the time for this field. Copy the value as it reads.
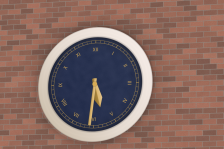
5:31
